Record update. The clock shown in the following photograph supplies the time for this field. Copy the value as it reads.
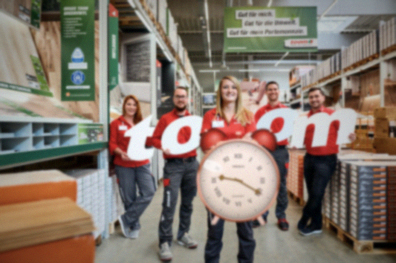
9:20
